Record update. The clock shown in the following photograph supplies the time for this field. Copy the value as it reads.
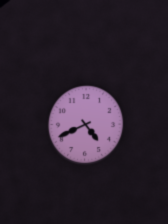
4:41
